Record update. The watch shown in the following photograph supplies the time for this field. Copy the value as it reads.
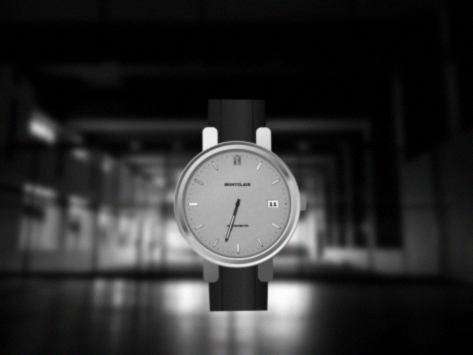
6:33
